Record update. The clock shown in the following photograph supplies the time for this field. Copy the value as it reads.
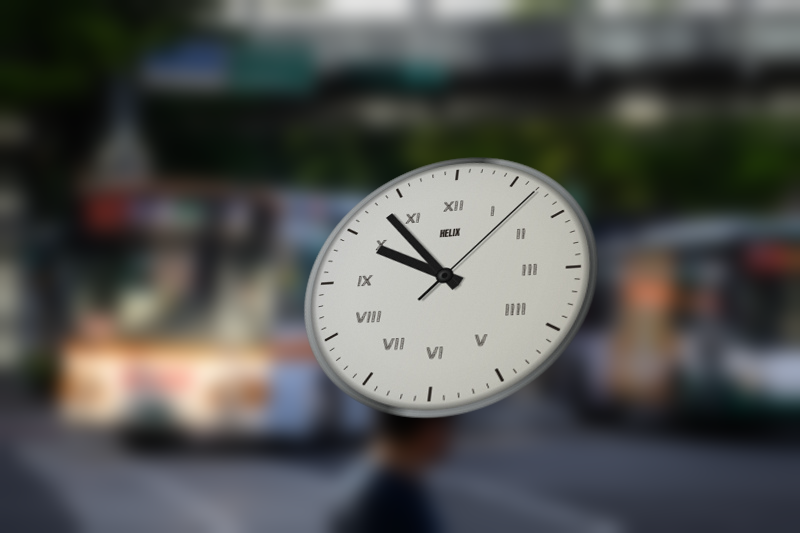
9:53:07
